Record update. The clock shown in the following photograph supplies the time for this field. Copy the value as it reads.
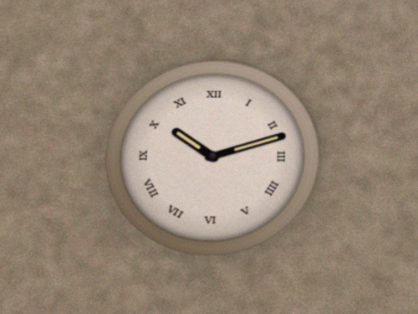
10:12
